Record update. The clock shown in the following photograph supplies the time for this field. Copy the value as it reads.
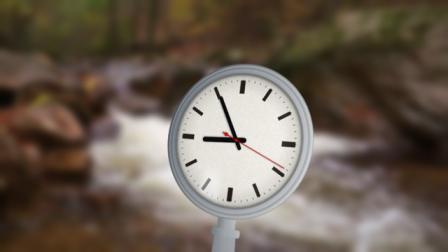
8:55:19
